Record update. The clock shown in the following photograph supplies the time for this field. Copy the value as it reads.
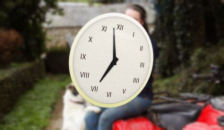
6:58
